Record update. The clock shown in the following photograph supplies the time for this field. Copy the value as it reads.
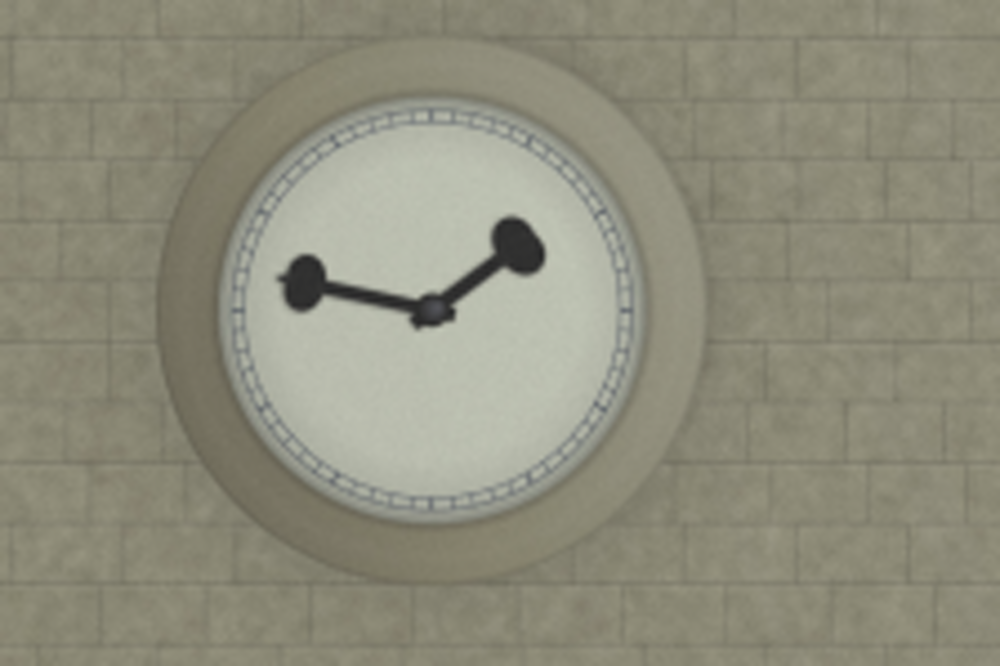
1:47
